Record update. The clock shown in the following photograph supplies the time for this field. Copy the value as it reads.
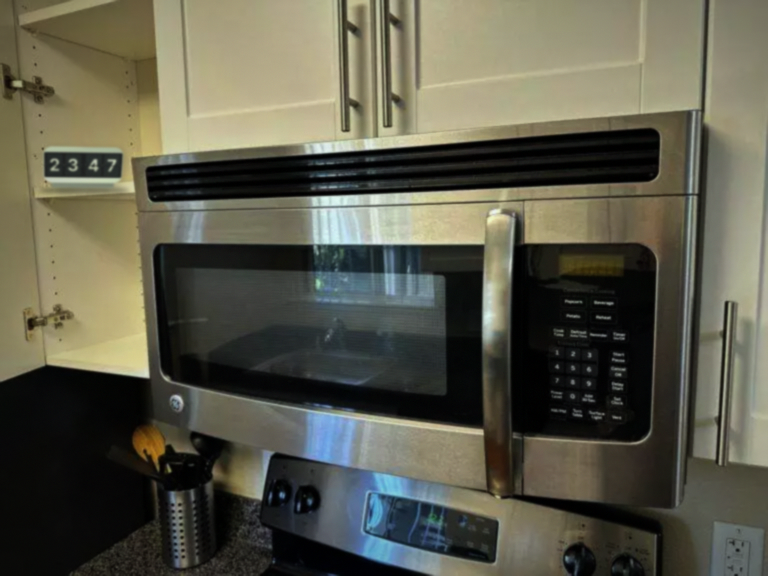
23:47
